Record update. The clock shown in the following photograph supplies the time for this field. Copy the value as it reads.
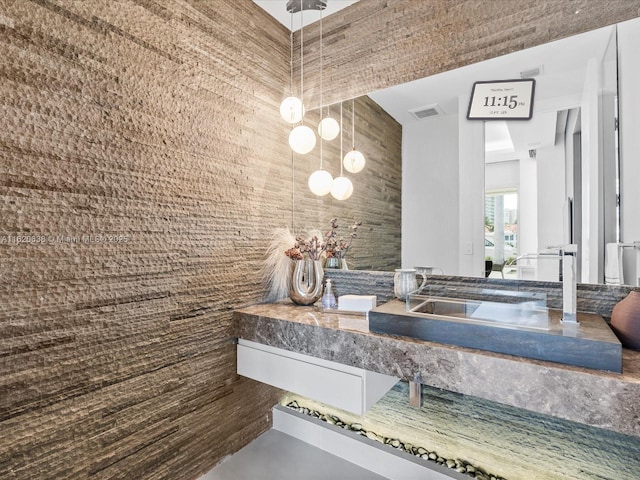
11:15
